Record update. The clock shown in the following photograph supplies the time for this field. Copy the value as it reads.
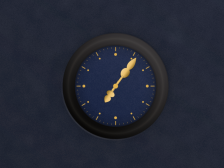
7:06
